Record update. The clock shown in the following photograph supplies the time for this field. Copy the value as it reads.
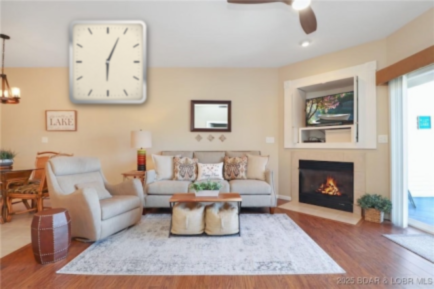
6:04
